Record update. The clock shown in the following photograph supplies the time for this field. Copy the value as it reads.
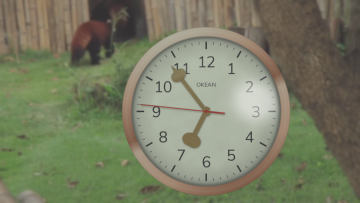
6:53:46
